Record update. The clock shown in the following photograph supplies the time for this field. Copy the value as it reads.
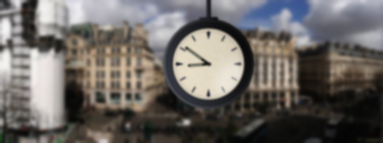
8:51
